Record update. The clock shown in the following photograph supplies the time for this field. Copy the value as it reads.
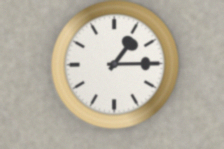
1:15
